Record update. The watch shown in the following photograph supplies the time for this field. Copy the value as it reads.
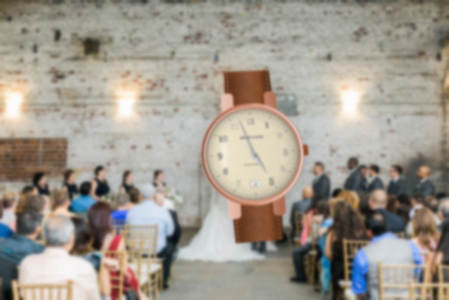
4:57
